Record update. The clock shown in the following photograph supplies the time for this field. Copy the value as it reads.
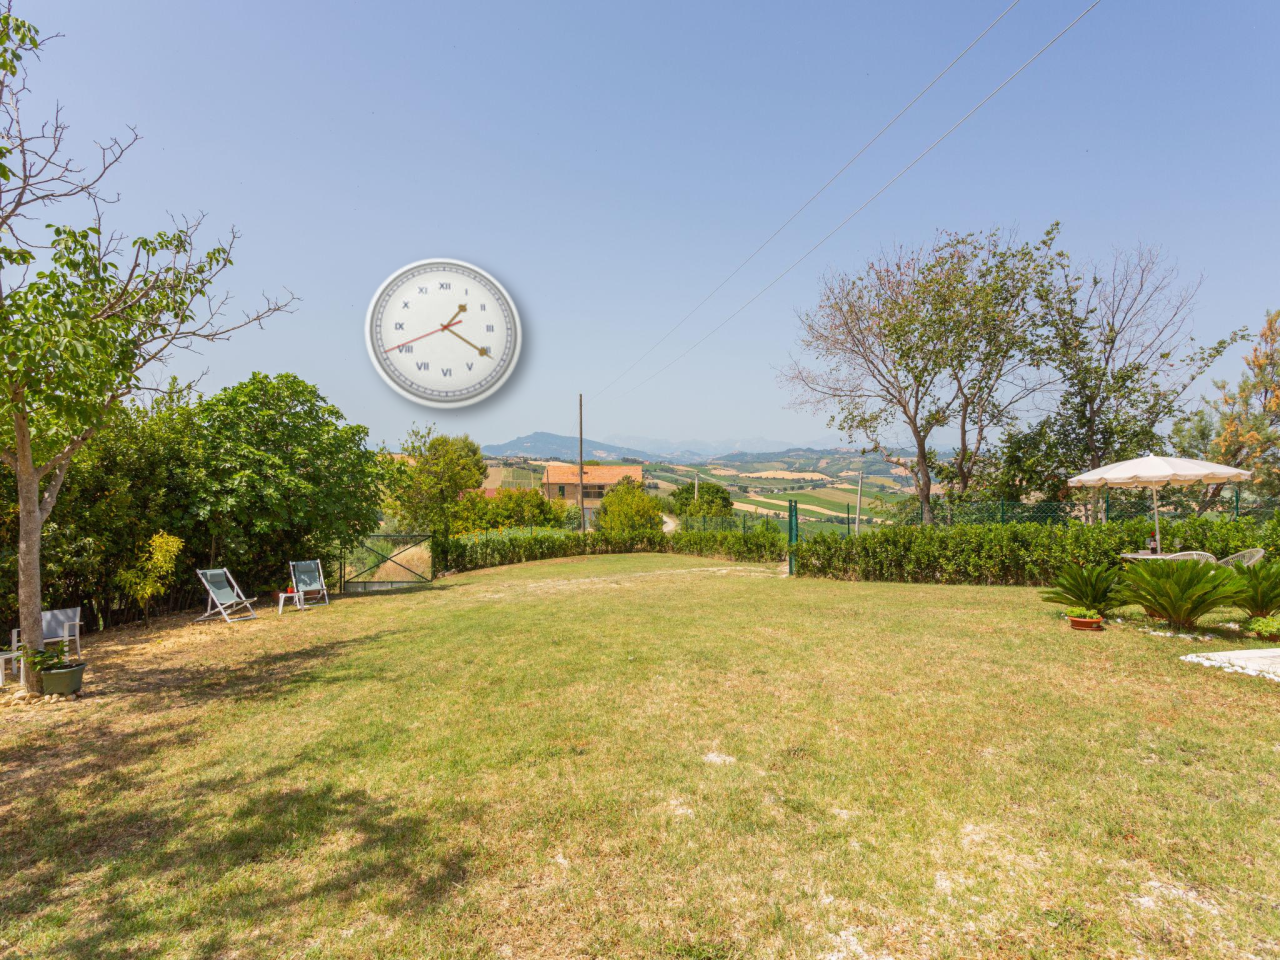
1:20:41
